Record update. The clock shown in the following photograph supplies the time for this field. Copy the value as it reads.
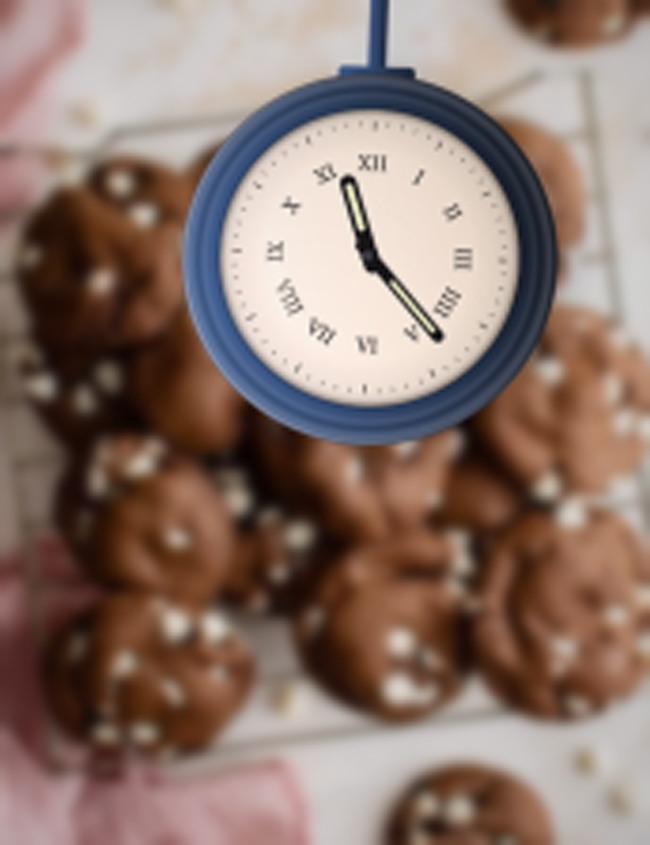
11:23
